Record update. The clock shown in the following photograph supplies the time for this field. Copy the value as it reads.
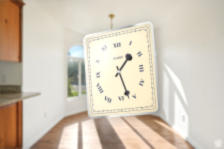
1:27
